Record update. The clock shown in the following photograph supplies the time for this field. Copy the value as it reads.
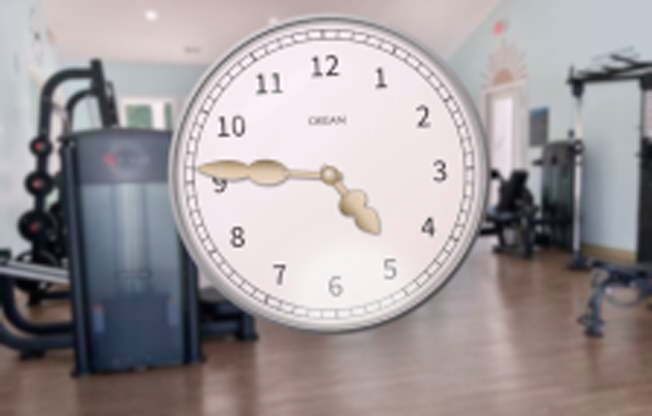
4:46
